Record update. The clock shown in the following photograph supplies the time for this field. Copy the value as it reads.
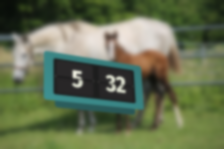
5:32
